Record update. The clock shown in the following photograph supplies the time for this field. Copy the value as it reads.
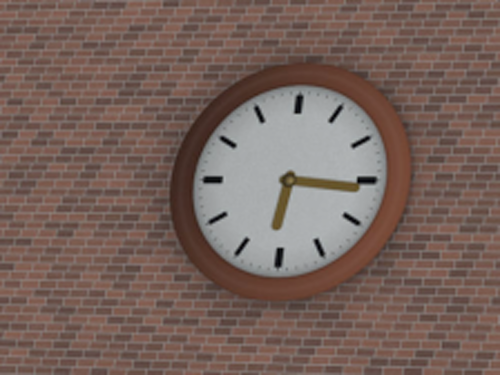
6:16
